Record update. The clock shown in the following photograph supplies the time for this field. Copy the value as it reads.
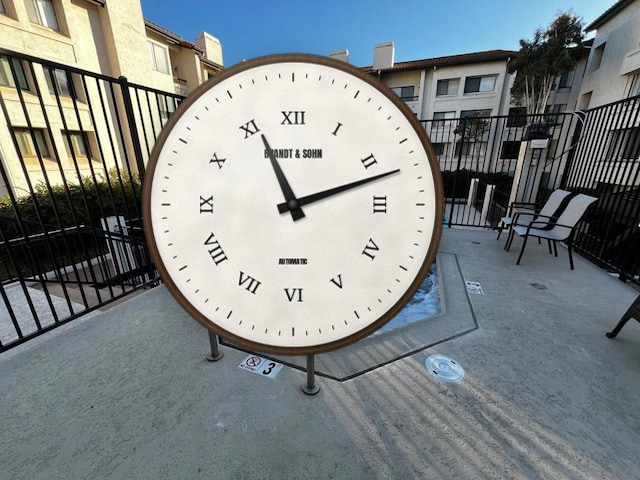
11:12
